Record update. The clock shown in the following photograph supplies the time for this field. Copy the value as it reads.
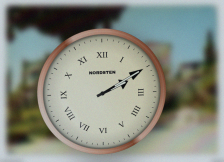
2:10
